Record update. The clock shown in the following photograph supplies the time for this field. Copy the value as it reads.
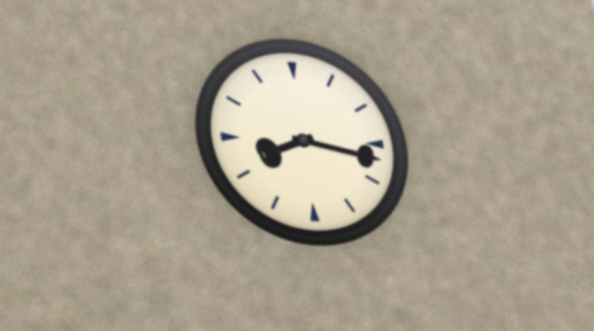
8:17
